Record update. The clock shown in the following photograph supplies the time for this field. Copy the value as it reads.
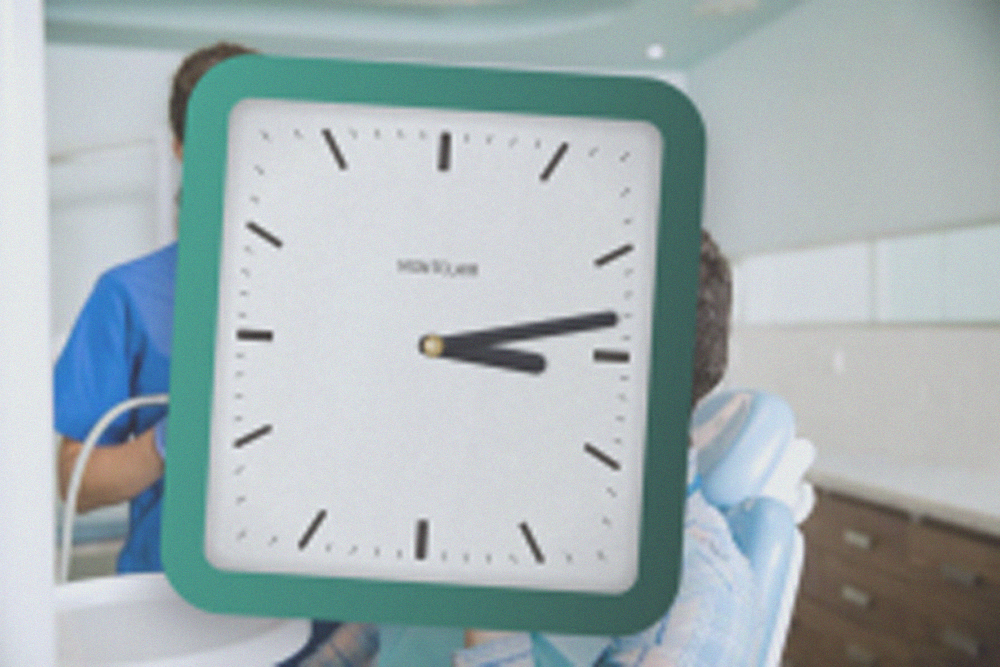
3:13
